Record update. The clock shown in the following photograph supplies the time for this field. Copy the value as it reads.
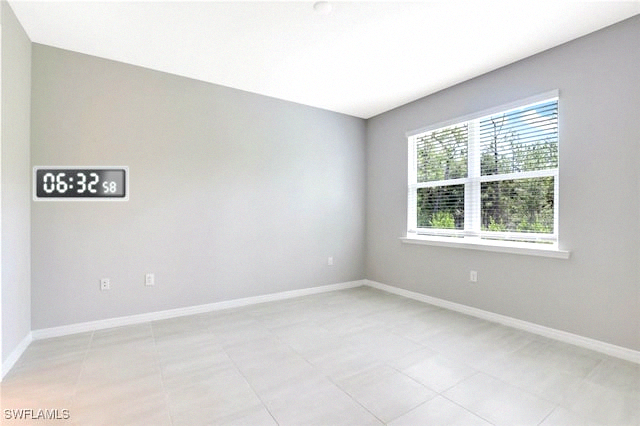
6:32:58
